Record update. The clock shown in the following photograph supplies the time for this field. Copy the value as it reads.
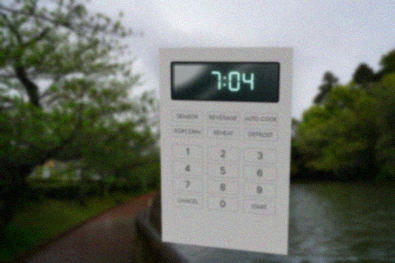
7:04
